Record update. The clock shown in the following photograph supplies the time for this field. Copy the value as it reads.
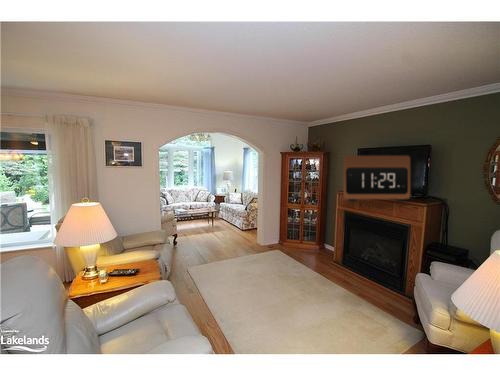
11:29
